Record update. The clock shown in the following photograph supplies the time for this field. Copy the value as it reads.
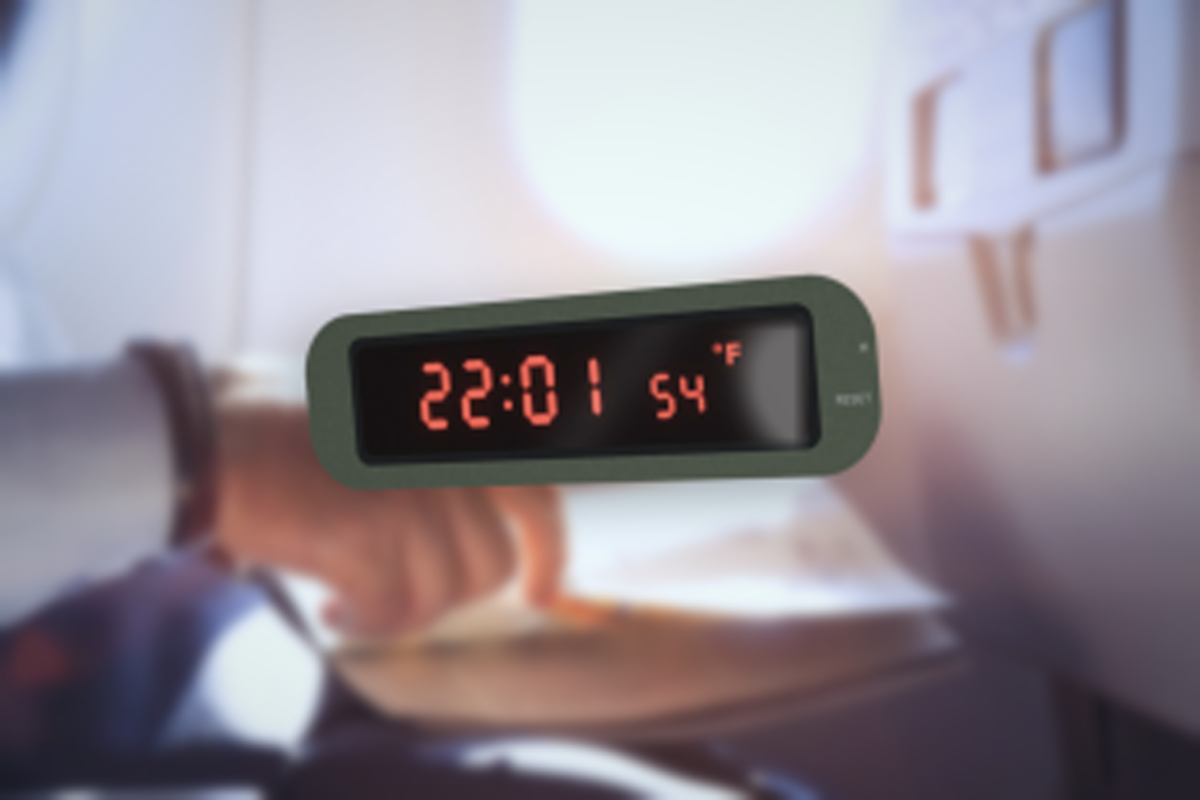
22:01
